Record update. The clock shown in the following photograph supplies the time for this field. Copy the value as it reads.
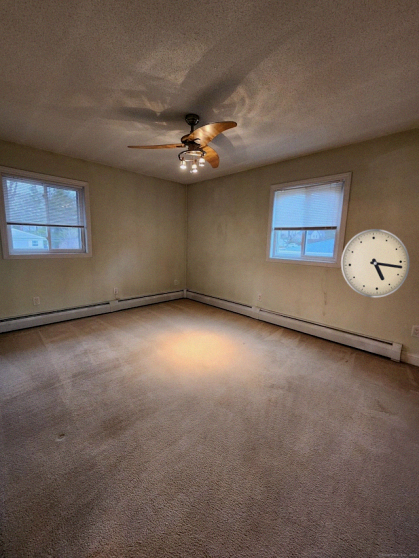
5:17
